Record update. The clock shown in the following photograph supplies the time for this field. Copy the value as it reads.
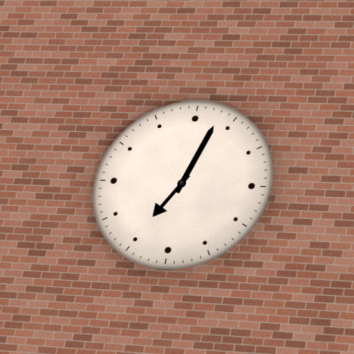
7:03
